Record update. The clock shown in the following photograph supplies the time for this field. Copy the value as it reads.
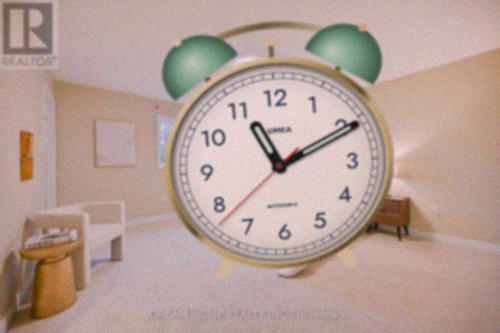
11:10:38
